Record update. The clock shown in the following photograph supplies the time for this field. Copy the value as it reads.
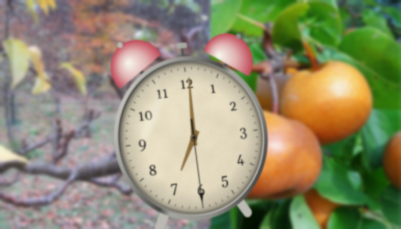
7:00:30
